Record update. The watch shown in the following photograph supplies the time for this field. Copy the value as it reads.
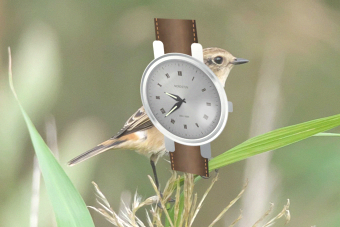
9:38
